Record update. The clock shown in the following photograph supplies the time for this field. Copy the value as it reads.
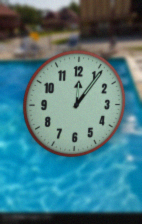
12:06
